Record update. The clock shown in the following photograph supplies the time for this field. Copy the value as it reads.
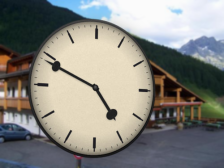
4:49
